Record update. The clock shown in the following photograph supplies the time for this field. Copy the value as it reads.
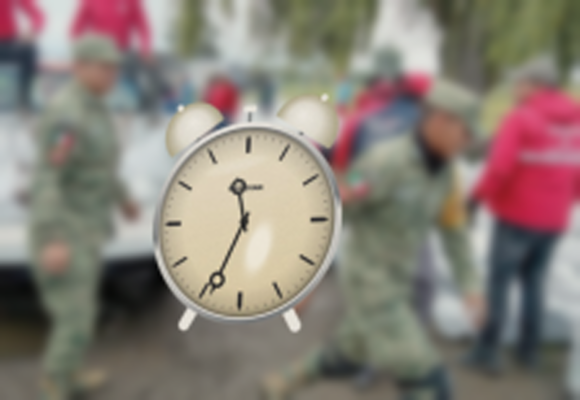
11:34
